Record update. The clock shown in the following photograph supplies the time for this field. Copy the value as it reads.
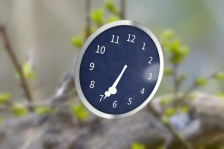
6:34
